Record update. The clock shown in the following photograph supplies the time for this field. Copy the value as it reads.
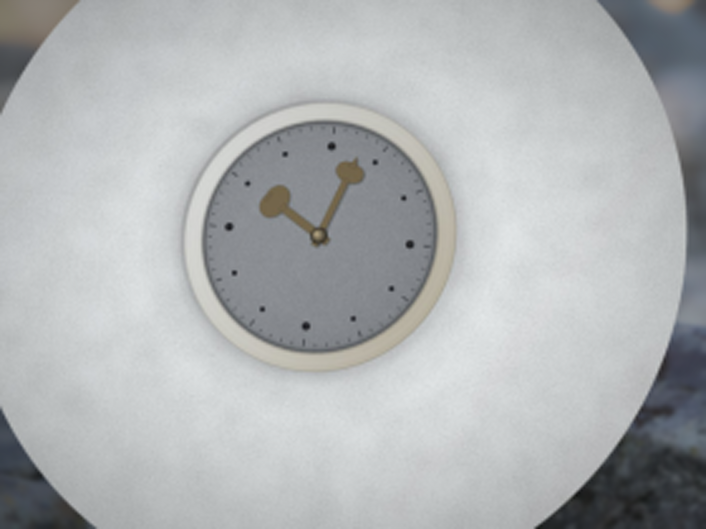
10:03
